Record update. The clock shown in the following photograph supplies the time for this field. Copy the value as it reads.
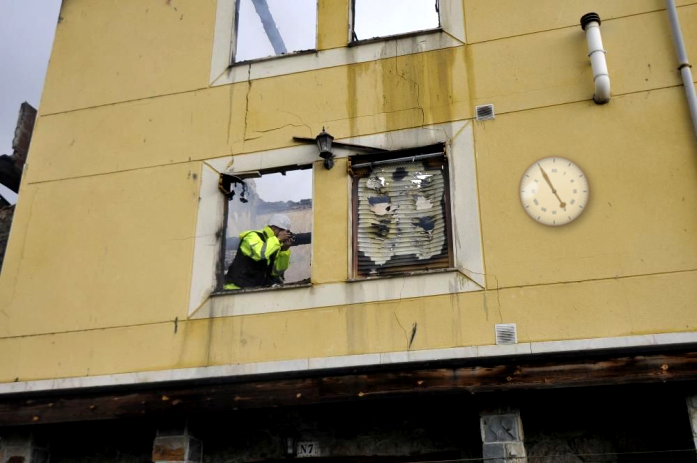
4:55
